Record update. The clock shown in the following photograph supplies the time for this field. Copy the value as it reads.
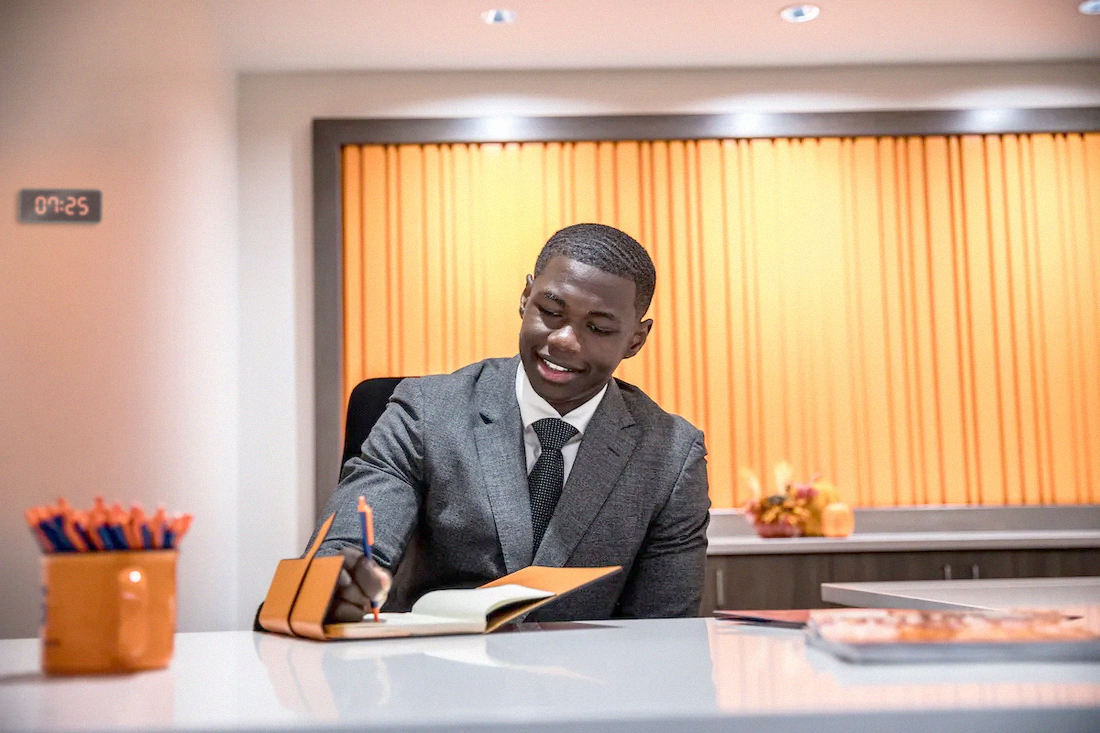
7:25
